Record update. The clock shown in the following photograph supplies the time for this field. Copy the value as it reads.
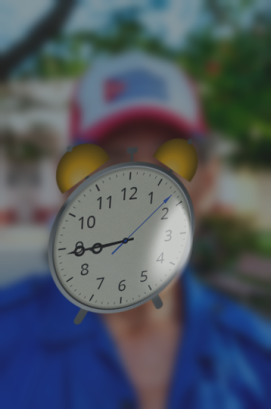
8:44:08
